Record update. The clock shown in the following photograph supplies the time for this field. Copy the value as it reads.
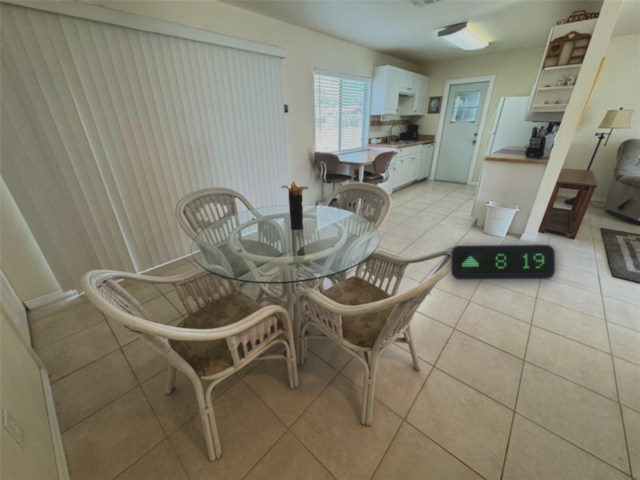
8:19
